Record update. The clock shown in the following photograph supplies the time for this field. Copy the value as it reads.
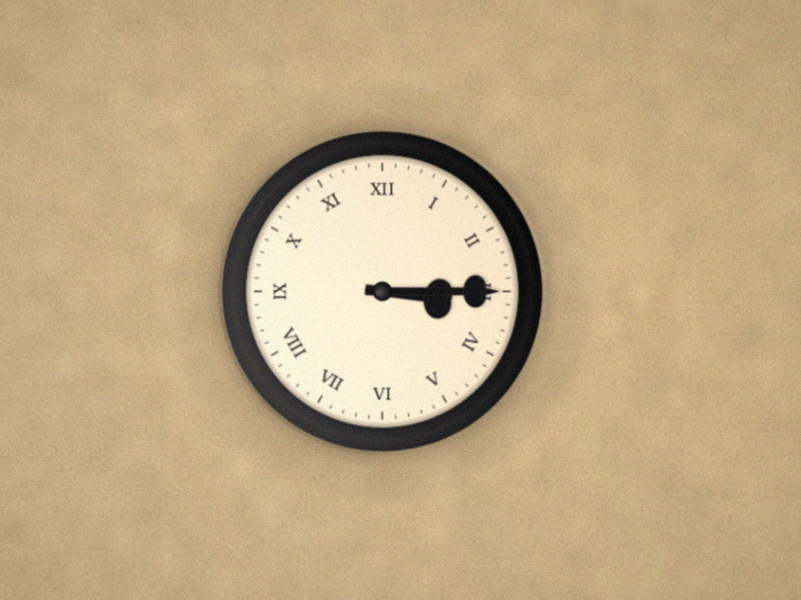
3:15
